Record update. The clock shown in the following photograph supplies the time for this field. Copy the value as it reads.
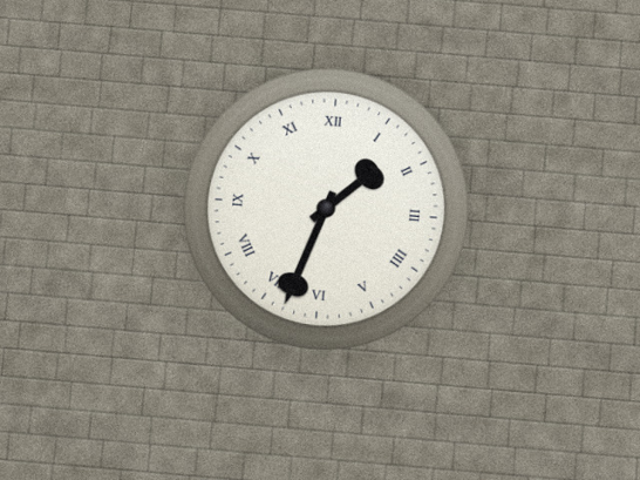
1:33
